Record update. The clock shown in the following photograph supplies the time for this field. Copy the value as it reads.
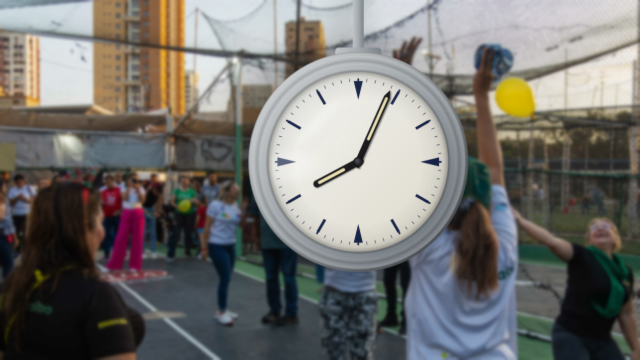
8:04
